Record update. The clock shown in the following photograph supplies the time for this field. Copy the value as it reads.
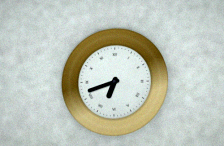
6:42
